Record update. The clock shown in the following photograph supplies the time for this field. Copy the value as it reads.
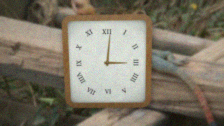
3:01
